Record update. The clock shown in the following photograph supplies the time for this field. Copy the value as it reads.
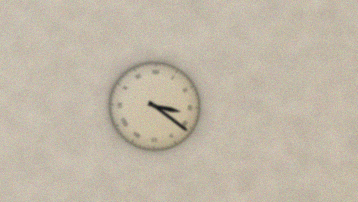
3:21
